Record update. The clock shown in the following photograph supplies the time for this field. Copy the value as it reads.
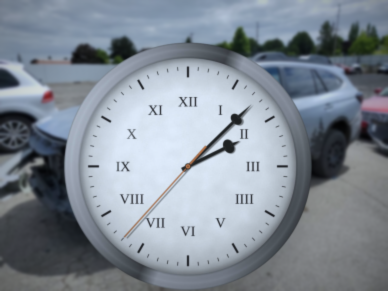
2:07:37
